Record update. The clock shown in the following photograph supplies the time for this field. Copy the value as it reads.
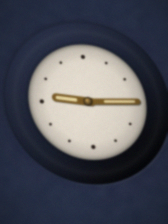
9:15
